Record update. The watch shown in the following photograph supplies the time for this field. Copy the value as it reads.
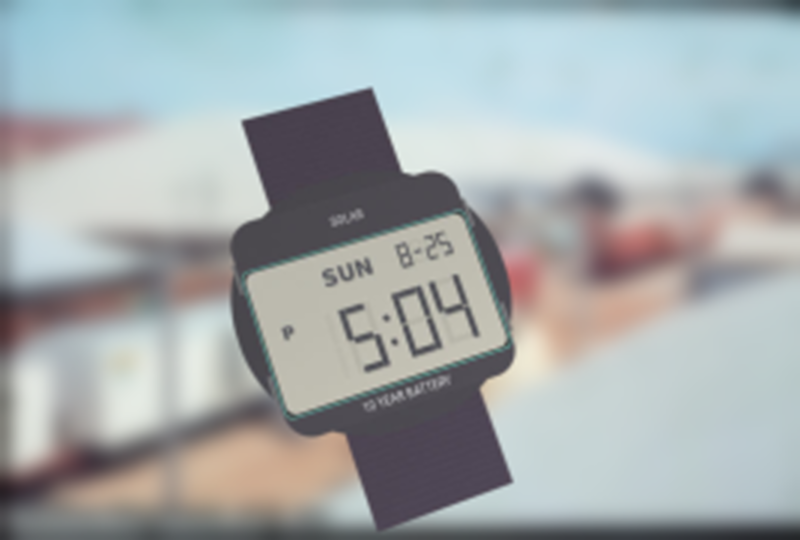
5:04
